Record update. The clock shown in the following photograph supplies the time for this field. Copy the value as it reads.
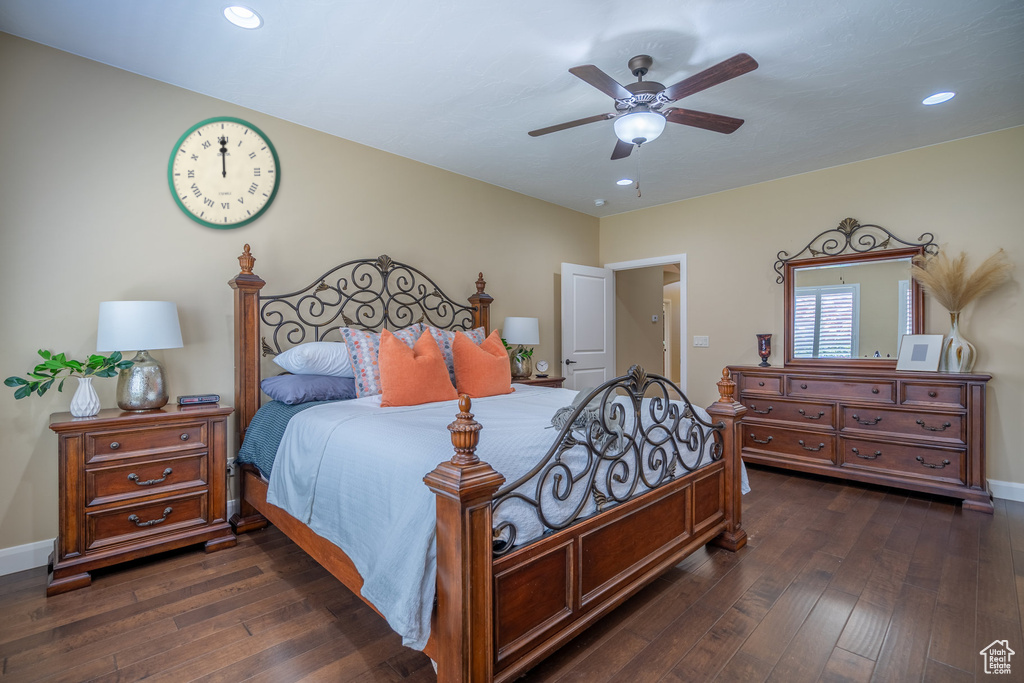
12:00
